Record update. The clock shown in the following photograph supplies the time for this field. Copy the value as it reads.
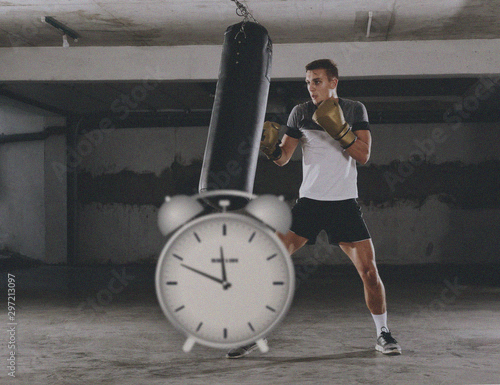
11:49
